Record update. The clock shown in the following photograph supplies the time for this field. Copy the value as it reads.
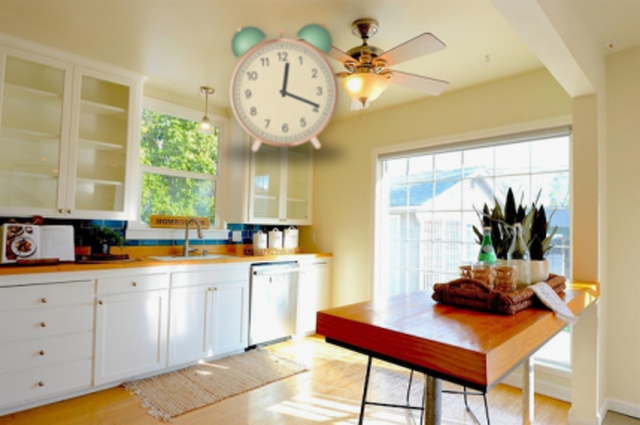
12:19
